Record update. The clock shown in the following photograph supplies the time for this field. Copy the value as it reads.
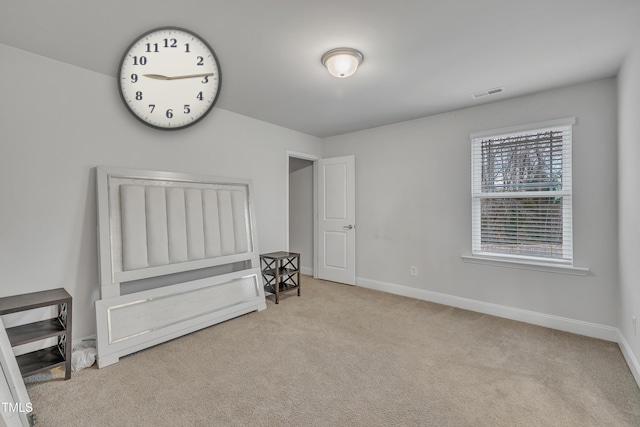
9:14
